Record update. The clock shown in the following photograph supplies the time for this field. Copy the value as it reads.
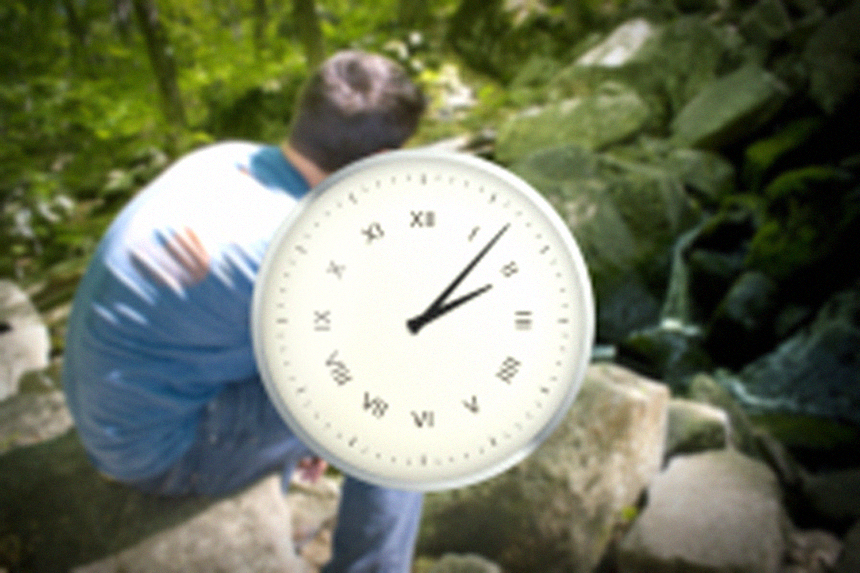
2:07
